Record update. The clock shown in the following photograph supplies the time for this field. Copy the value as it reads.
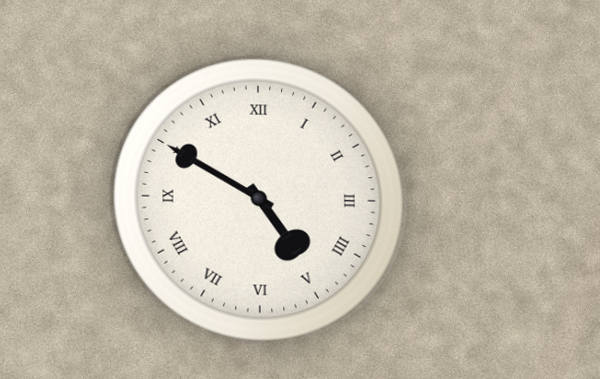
4:50
